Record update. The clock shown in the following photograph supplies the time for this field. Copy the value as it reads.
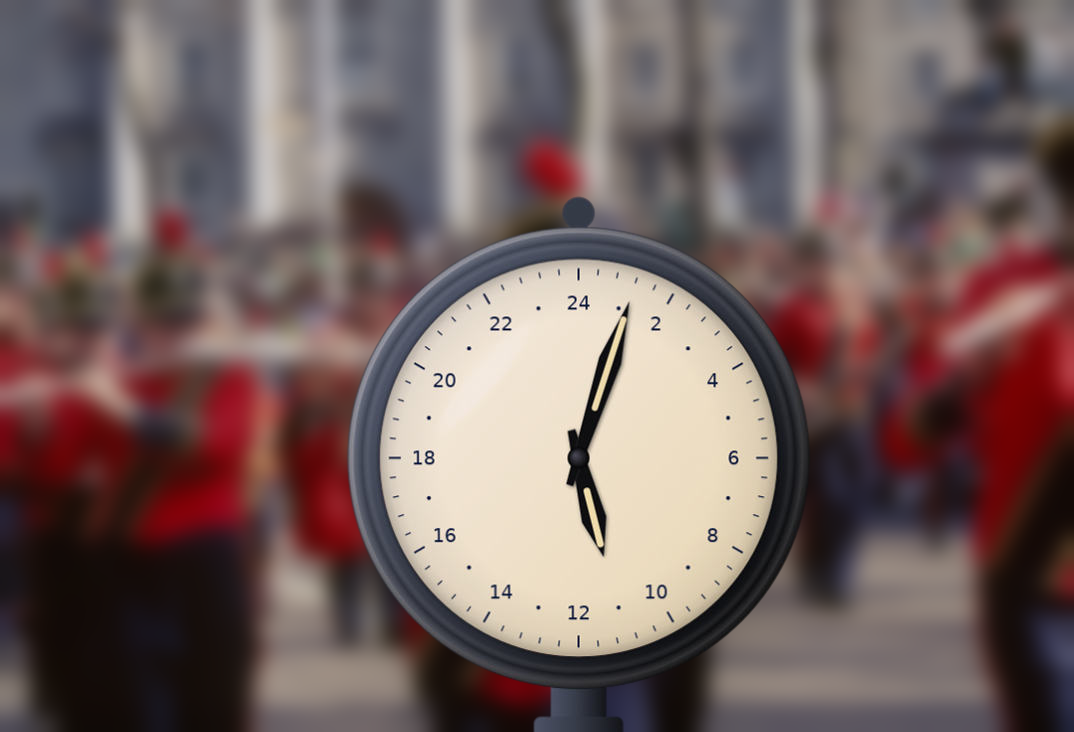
11:03
